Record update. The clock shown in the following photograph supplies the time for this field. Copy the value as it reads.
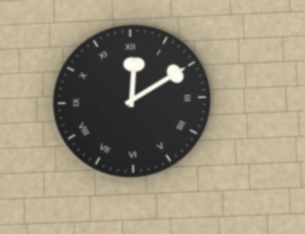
12:10
